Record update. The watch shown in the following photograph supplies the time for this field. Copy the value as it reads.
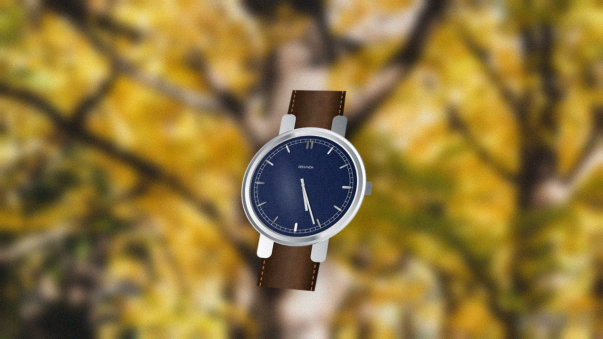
5:26
